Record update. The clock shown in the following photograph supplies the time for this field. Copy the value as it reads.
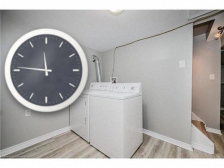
11:46
